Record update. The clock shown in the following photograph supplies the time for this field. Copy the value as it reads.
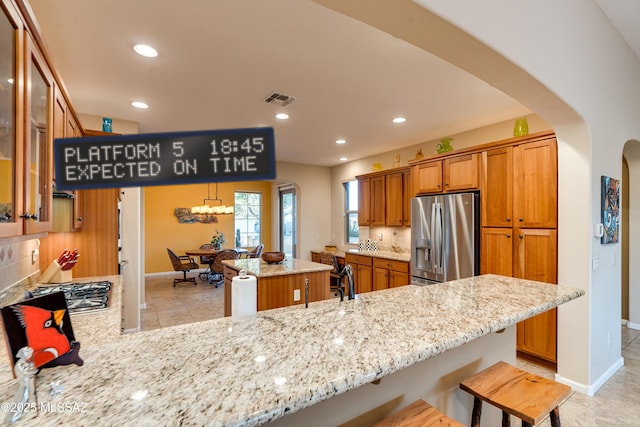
18:45
